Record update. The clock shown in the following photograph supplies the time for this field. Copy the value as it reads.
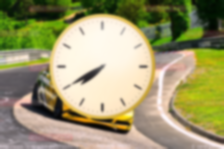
7:40
